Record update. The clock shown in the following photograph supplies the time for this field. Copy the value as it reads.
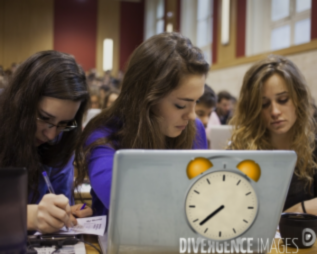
7:38
